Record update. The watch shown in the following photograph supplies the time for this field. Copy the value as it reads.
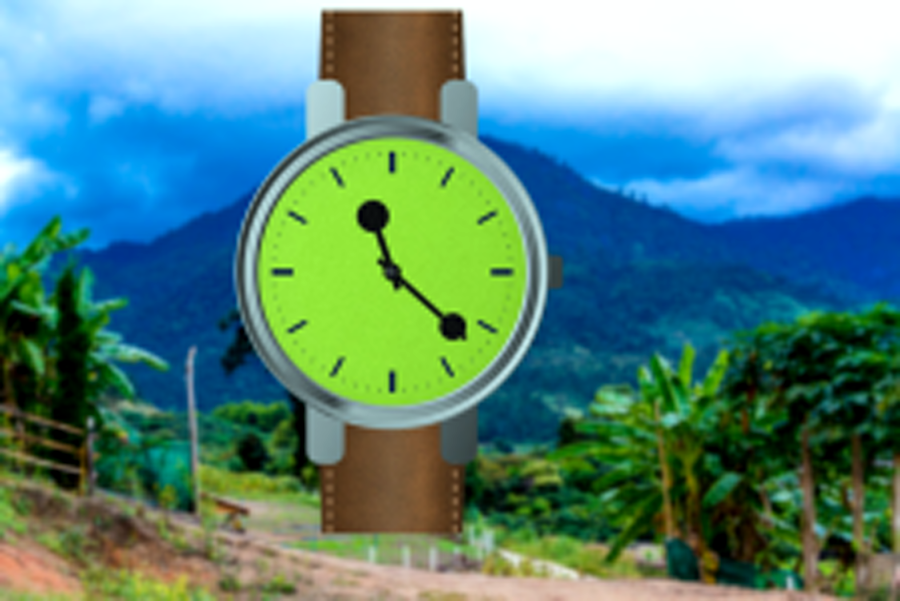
11:22
